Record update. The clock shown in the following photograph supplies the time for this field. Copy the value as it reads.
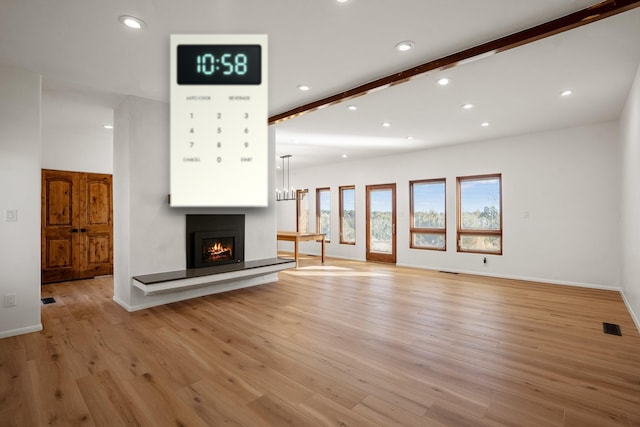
10:58
